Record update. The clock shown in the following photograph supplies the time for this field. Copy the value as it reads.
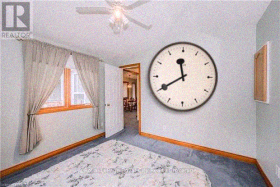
11:40
